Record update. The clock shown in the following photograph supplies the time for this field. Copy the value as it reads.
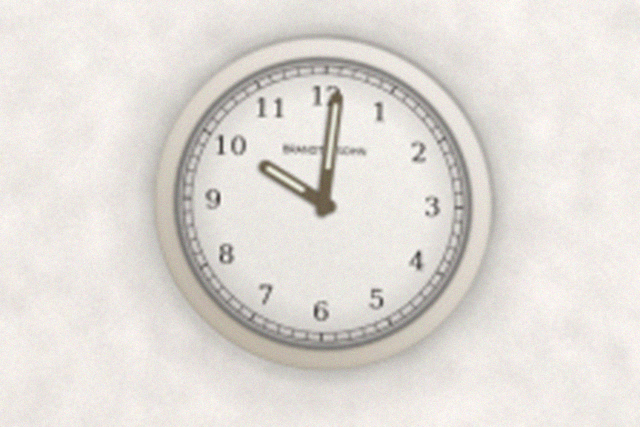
10:01
